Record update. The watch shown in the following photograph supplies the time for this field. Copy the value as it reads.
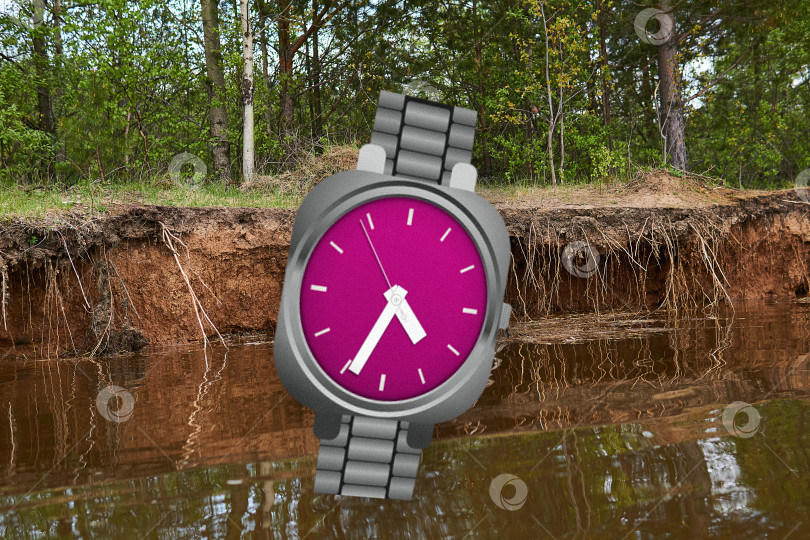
4:33:54
